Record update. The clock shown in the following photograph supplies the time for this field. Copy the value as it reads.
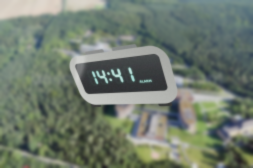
14:41
